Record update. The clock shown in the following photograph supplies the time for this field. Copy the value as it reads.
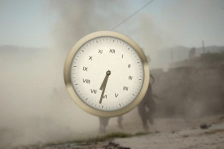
6:31
